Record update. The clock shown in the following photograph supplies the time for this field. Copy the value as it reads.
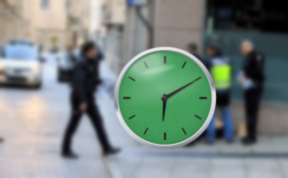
6:10
